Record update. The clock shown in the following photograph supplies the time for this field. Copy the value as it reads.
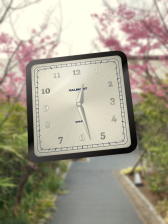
12:28
